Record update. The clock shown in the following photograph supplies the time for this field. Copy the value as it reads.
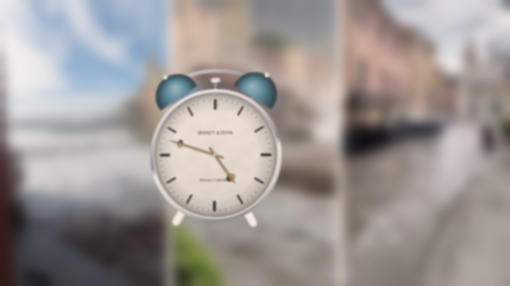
4:48
